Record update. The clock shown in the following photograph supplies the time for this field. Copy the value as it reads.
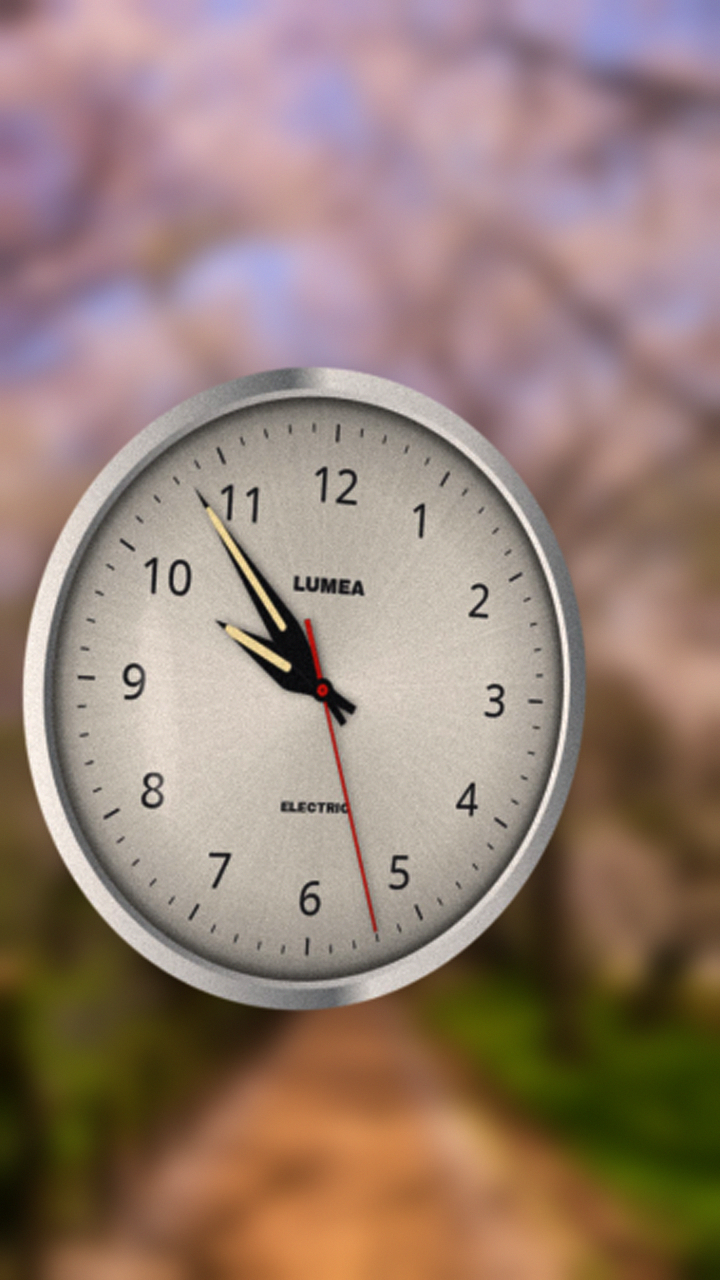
9:53:27
